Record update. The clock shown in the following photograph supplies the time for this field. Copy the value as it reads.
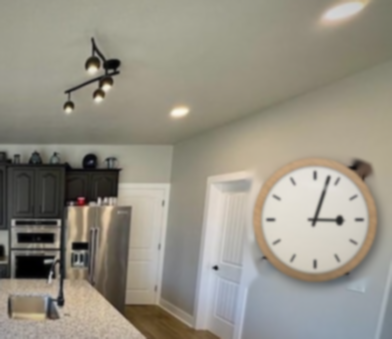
3:03
